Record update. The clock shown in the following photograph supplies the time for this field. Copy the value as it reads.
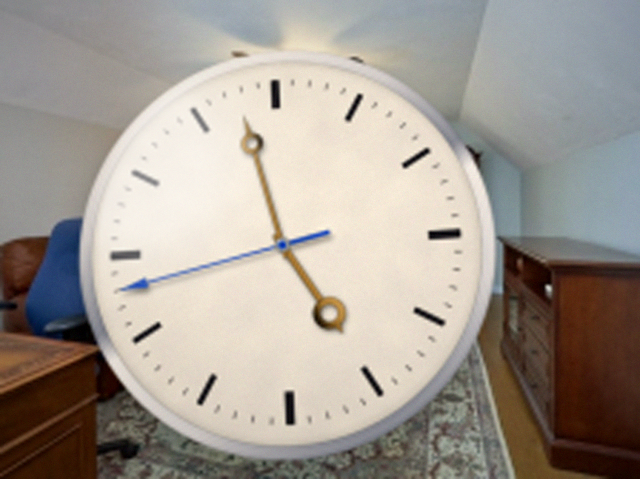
4:57:43
